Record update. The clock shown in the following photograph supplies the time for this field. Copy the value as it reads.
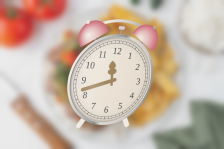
11:42
